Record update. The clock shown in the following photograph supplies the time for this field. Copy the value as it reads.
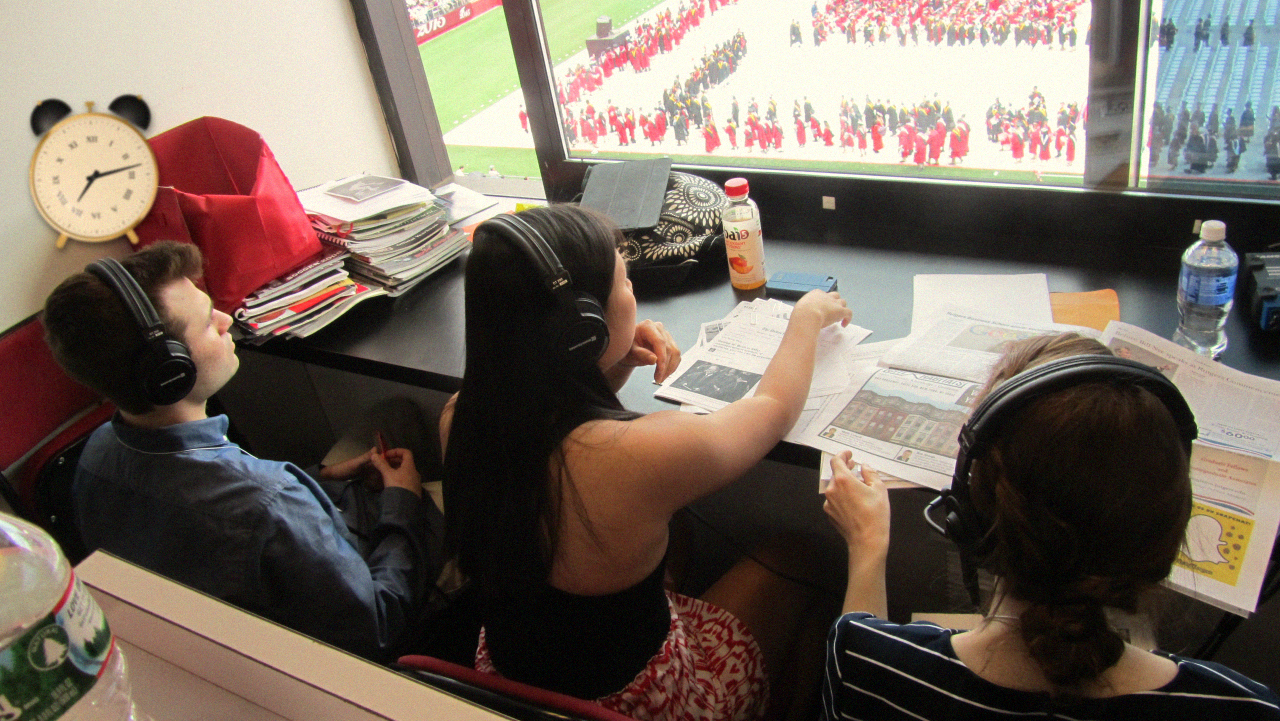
7:13
